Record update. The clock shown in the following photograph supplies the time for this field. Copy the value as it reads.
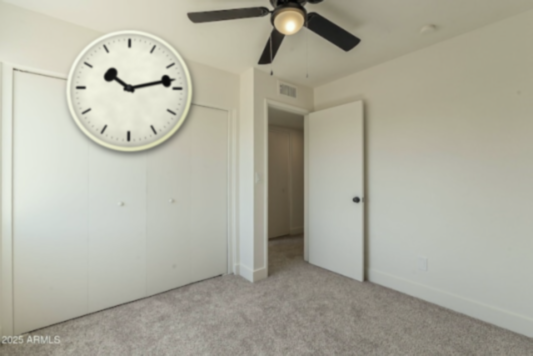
10:13
